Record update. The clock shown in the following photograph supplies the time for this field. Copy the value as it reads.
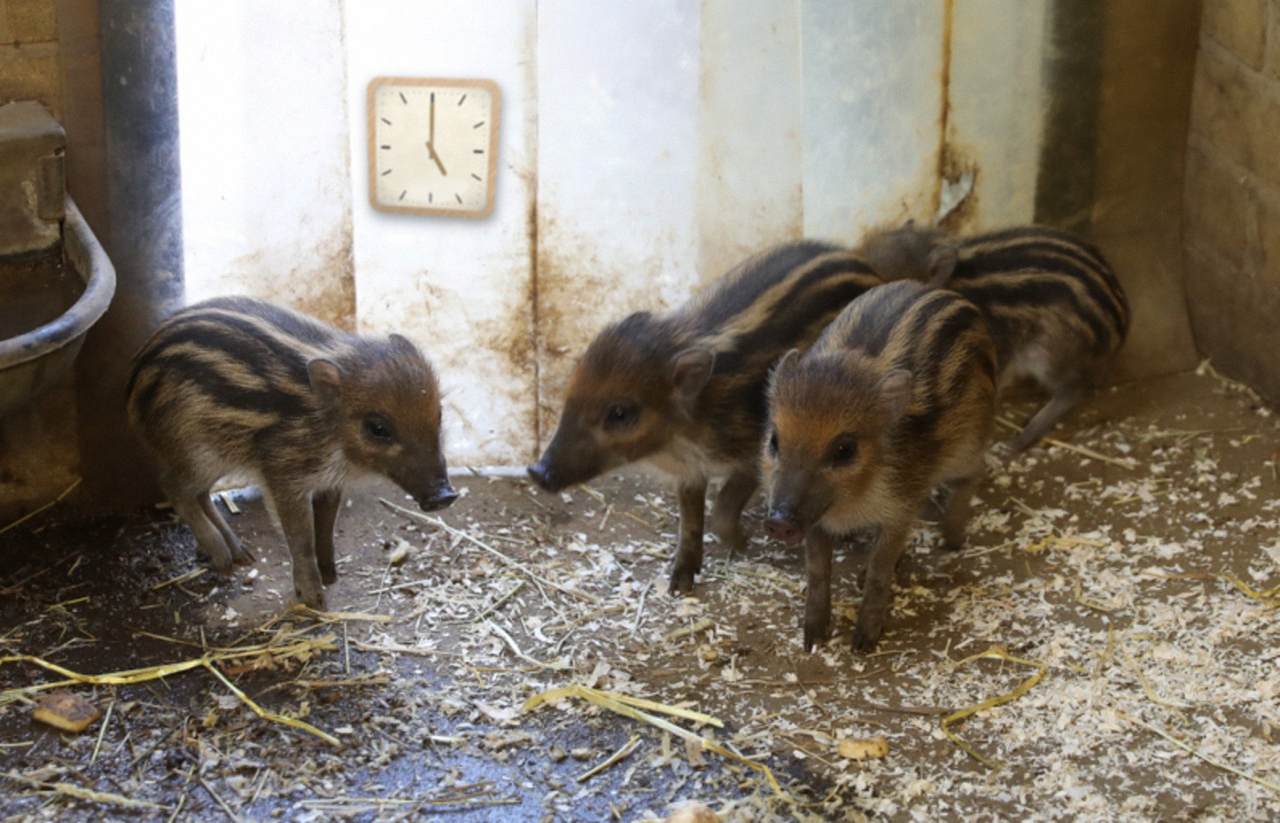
5:00
